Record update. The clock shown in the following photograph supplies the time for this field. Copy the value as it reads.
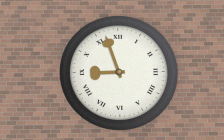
8:57
